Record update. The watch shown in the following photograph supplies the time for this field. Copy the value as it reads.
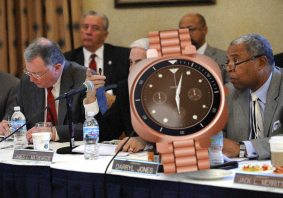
6:03
